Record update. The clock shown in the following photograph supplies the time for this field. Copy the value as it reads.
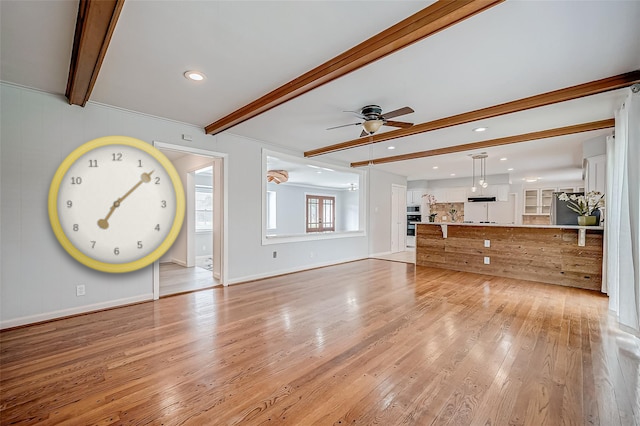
7:08
